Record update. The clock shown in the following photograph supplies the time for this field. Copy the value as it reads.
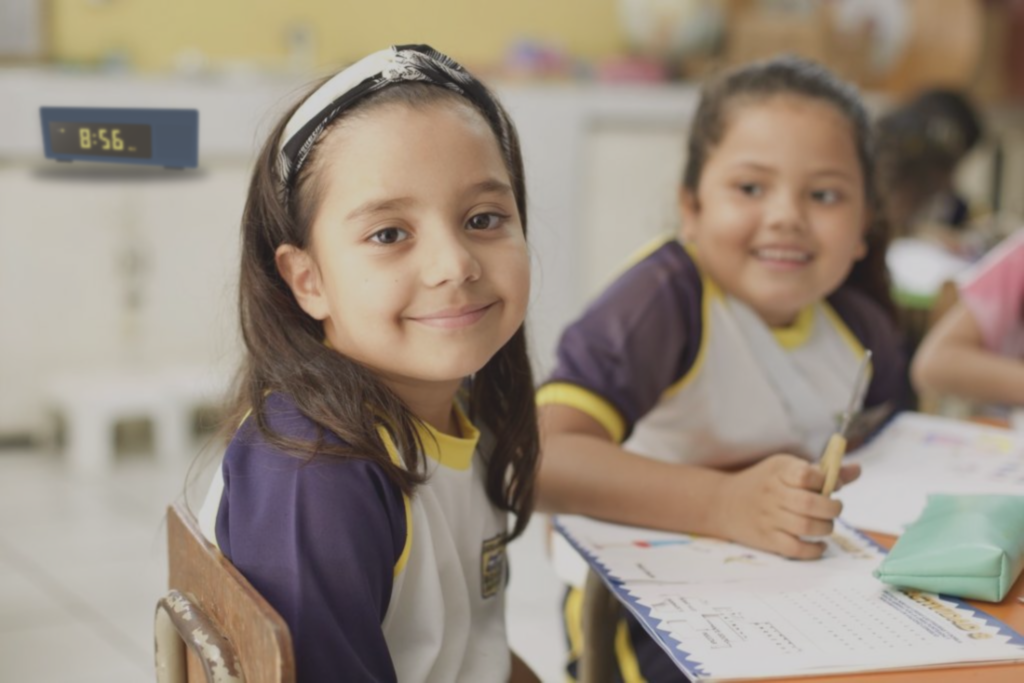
8:56
